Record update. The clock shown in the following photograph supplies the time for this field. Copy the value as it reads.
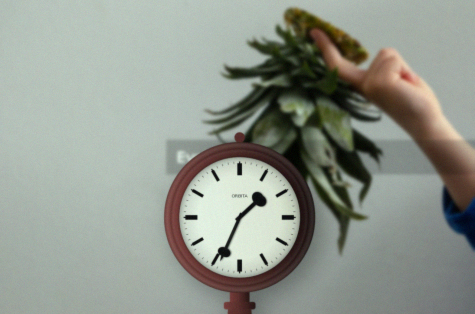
1:34
